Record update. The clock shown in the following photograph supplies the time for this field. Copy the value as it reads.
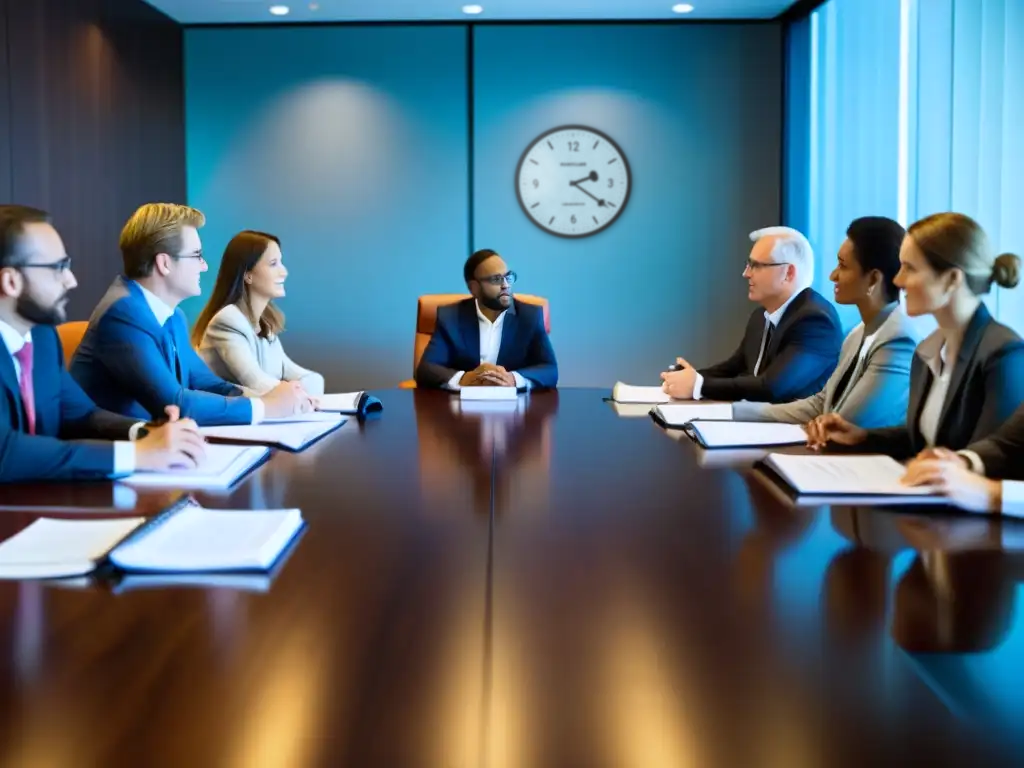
2:21
